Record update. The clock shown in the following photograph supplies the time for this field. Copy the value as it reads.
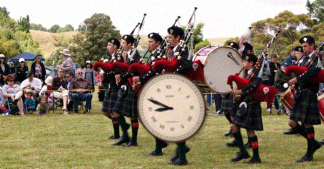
8:49
